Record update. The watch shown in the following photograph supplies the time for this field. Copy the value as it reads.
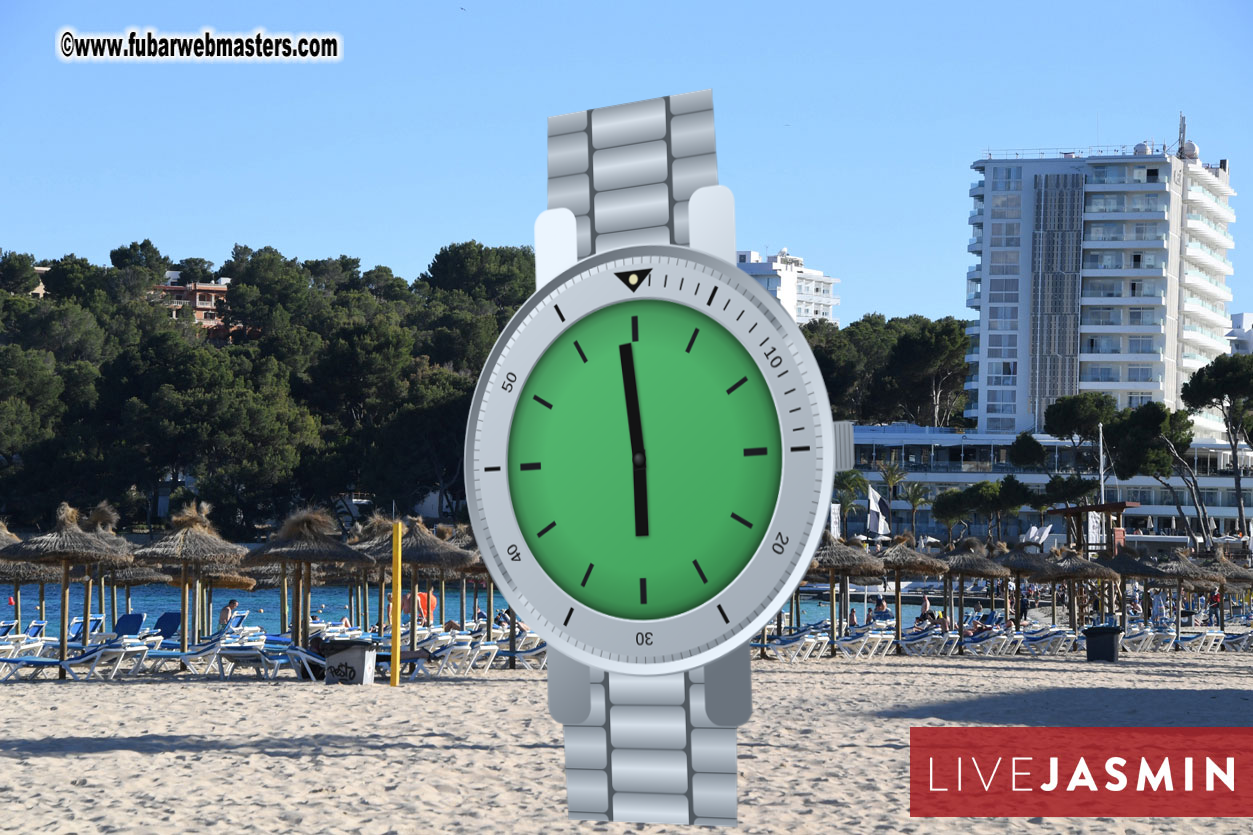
5:59
